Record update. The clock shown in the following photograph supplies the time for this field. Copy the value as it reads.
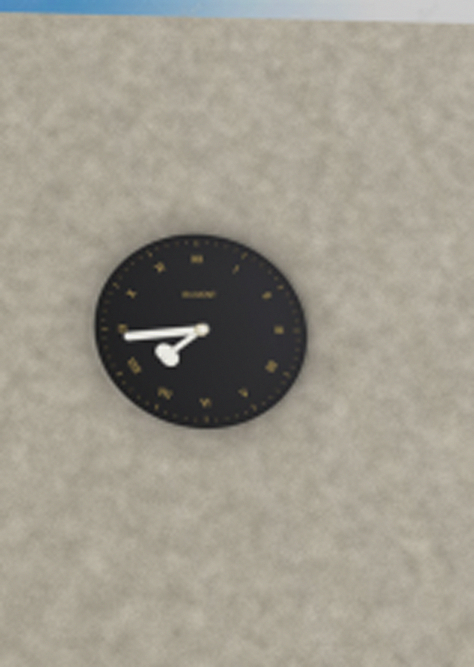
7:44
